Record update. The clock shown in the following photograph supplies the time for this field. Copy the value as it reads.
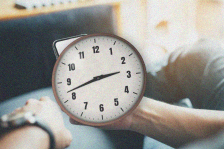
2:42
